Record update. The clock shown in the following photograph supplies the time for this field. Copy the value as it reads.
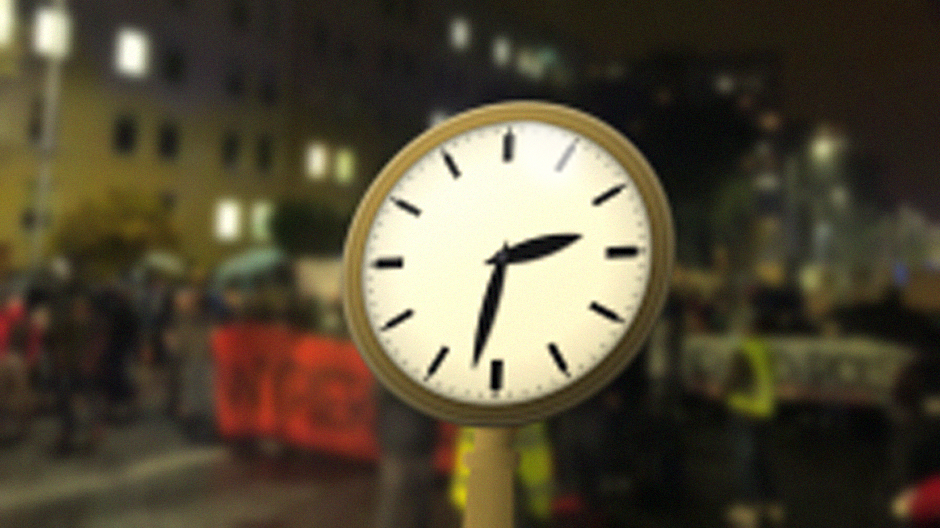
2:32
